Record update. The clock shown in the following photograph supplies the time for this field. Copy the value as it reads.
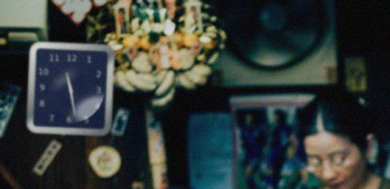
11:28
